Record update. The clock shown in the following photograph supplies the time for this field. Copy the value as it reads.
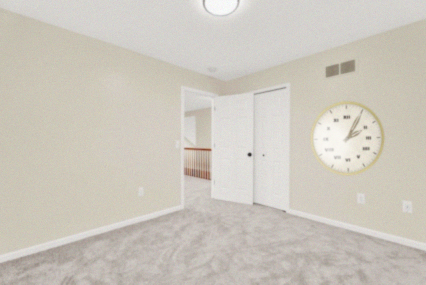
2:05
